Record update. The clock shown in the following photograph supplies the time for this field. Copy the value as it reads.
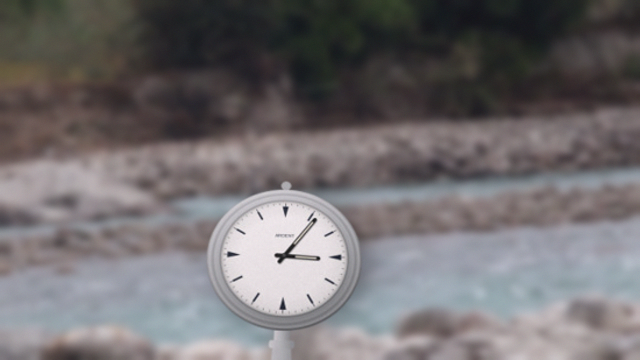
3:06
